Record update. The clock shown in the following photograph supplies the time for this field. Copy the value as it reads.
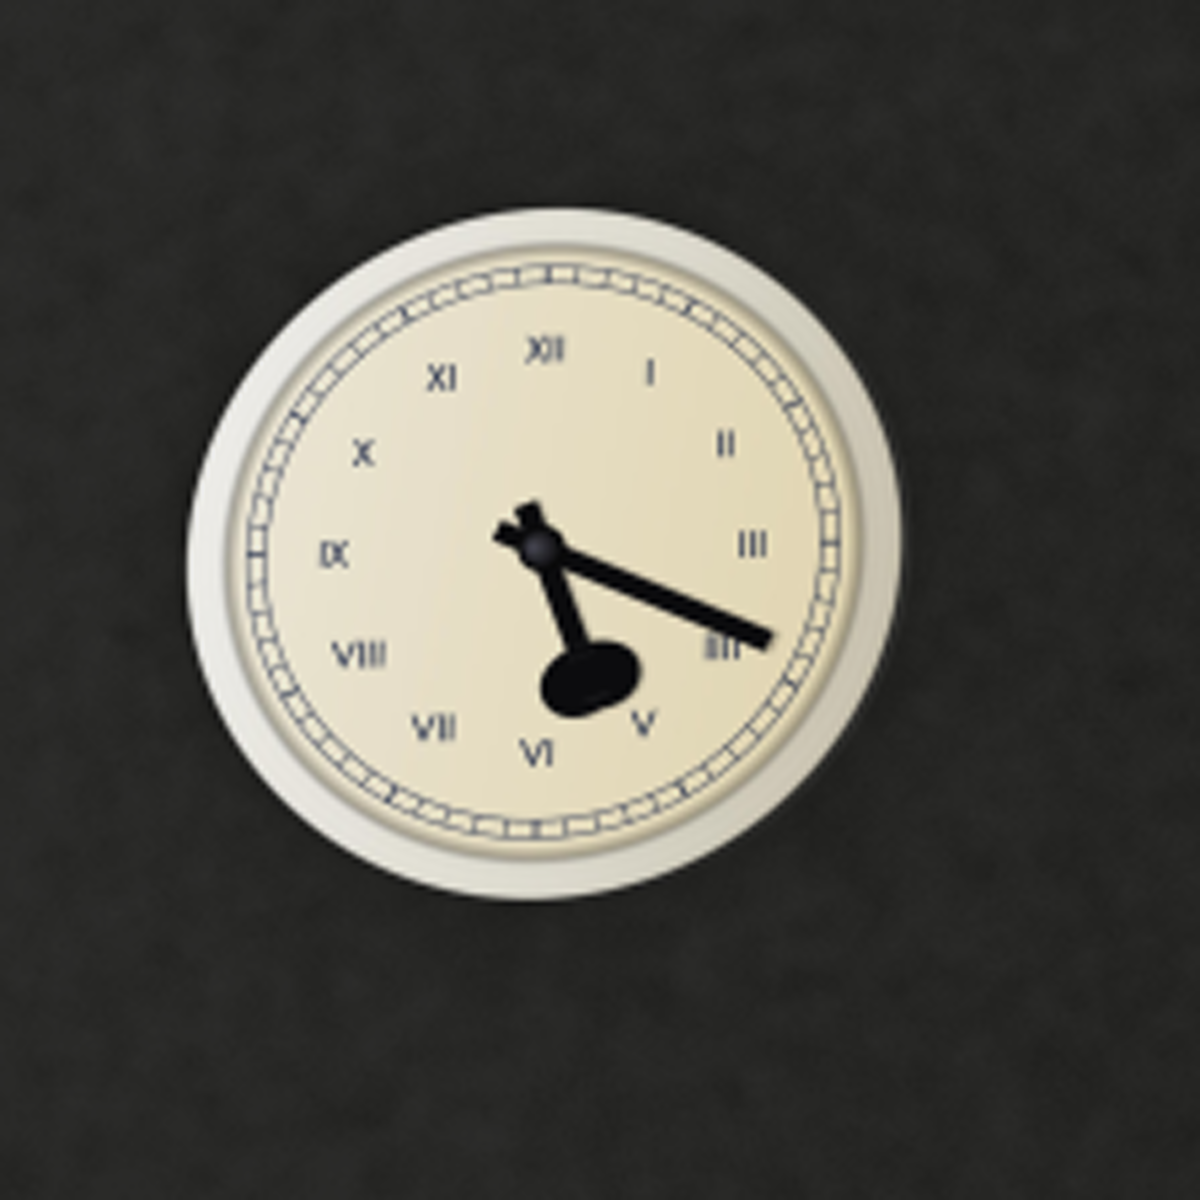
5:19
